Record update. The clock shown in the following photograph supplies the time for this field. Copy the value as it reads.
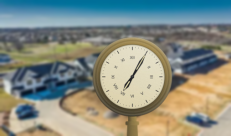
7:05
